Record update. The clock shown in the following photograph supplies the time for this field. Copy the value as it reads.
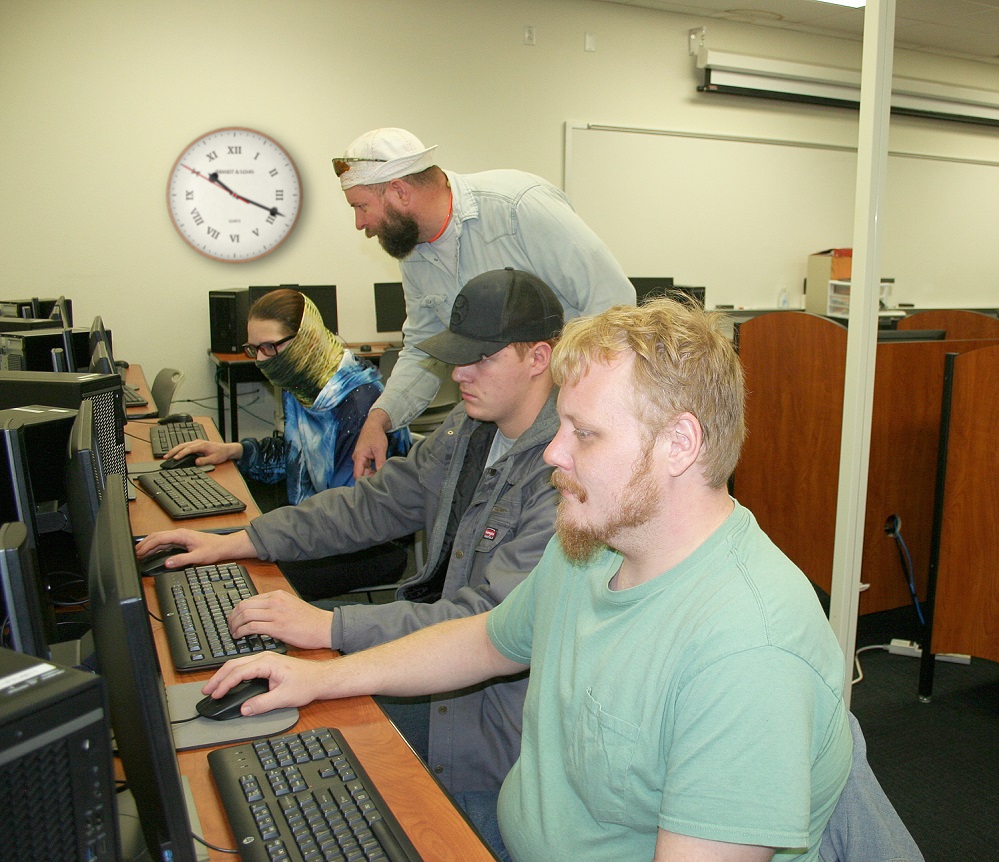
10:18:50
